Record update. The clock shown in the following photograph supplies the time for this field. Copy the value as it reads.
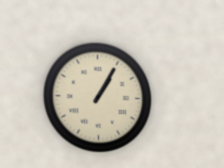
1:05
